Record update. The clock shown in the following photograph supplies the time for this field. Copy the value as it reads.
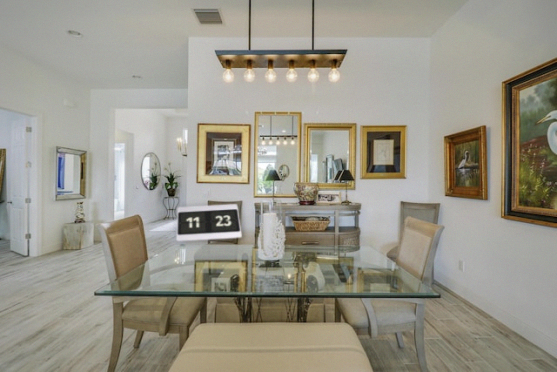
11:23
